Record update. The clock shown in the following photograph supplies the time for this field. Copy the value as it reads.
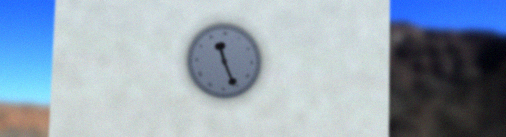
11:26
